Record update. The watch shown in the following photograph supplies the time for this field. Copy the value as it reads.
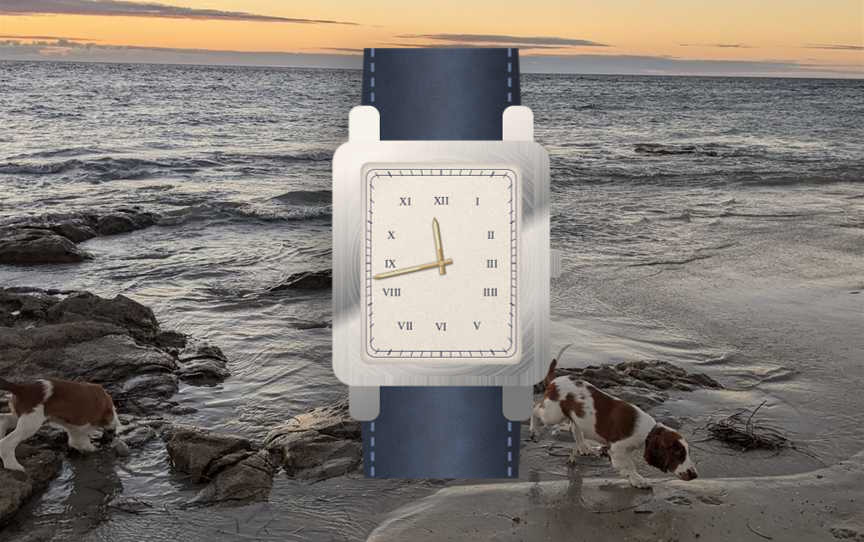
11:43
